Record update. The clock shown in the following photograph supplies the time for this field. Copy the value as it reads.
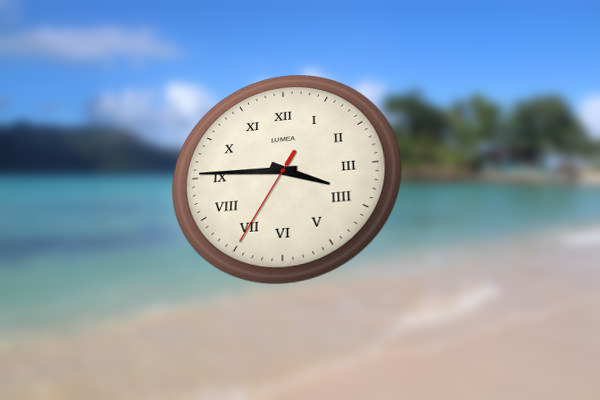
3:45:35
